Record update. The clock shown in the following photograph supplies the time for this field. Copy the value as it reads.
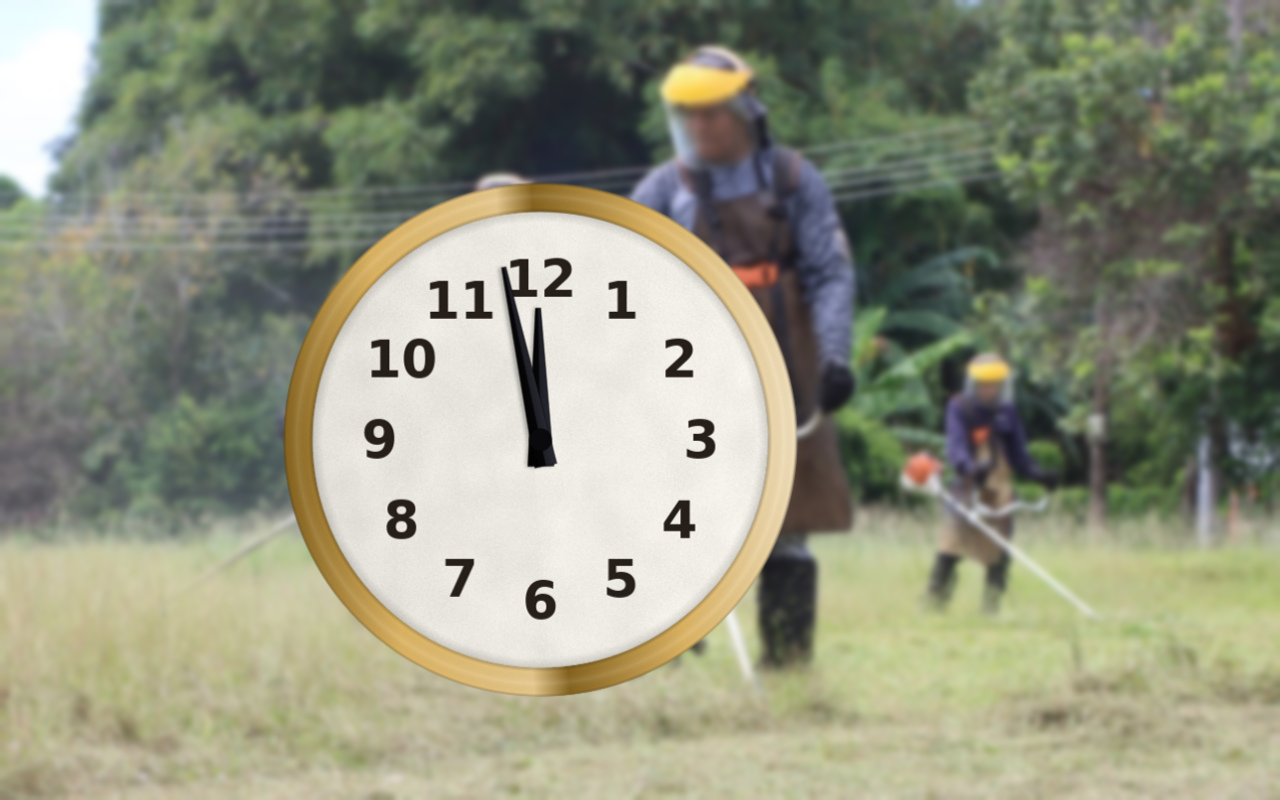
11:58
